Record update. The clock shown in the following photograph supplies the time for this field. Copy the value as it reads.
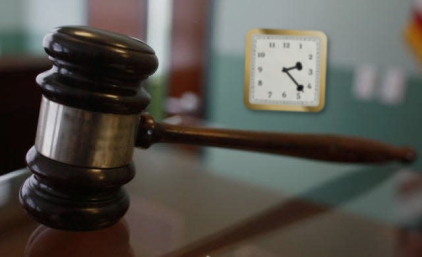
2:23
